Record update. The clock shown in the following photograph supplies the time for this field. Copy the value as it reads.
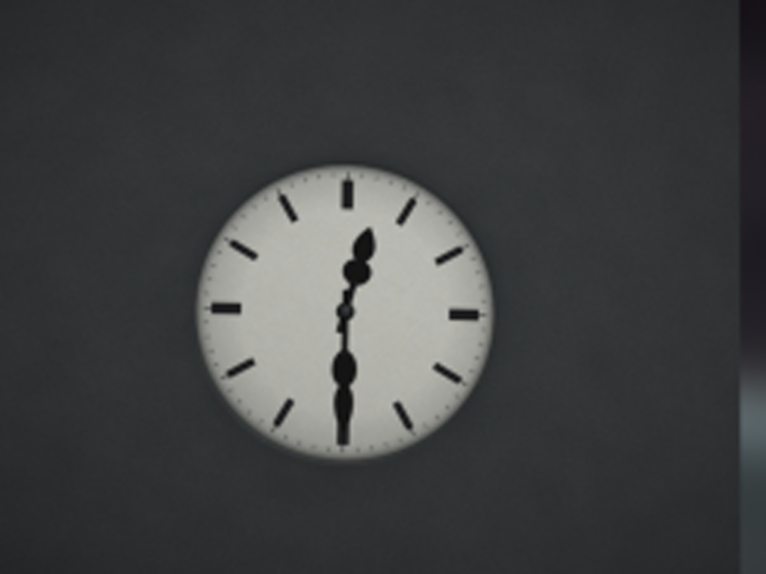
12:30
